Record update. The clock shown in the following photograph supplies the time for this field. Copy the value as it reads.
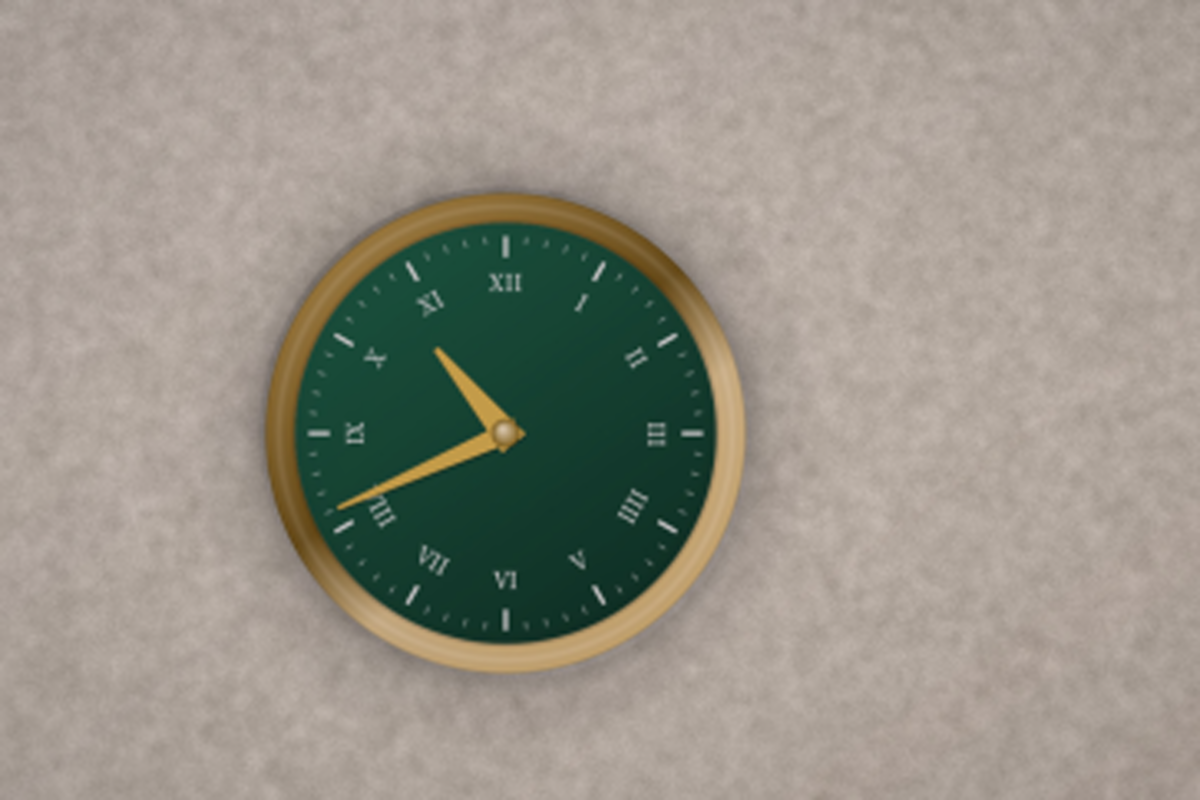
10:41
